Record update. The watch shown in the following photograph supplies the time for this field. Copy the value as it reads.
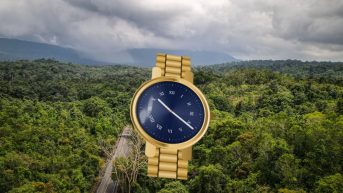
10:21
